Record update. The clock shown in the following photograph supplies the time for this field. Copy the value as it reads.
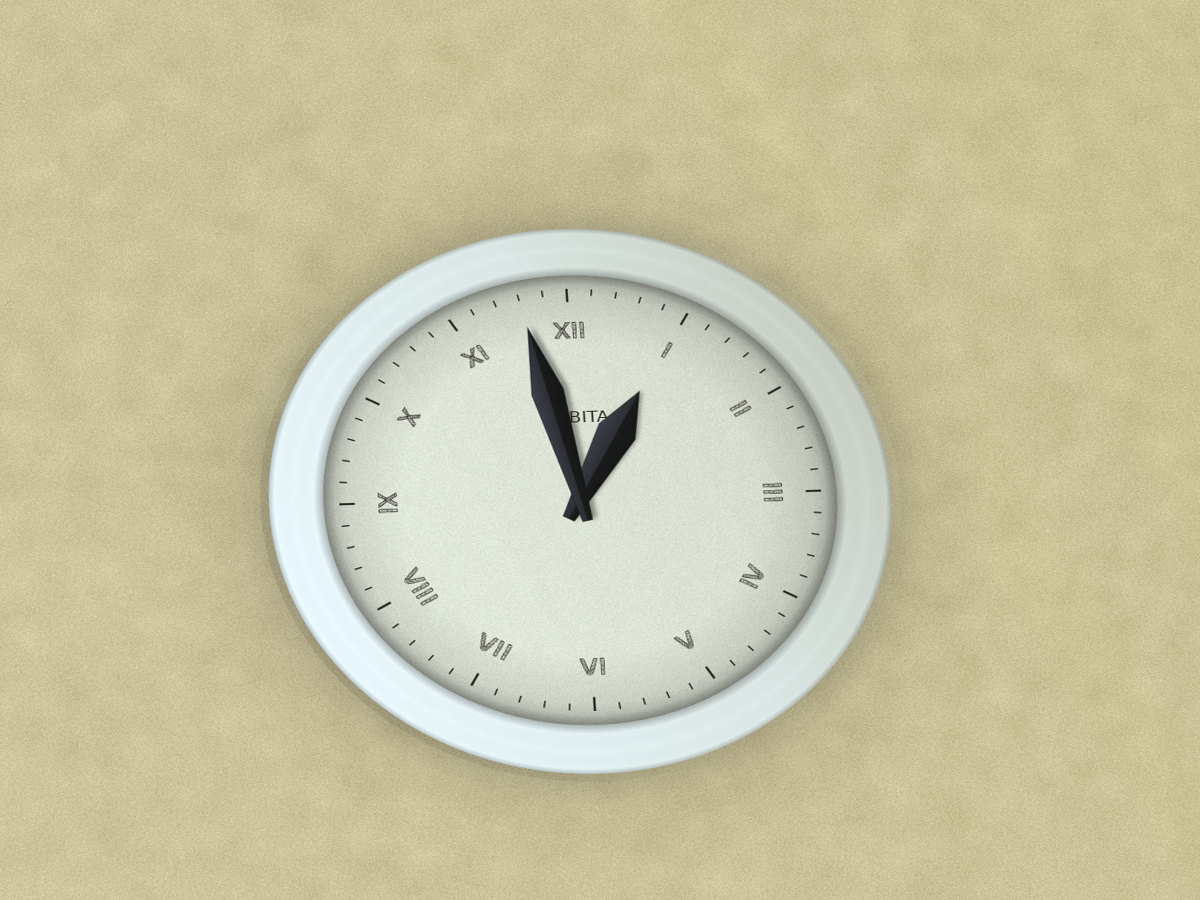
12:58
